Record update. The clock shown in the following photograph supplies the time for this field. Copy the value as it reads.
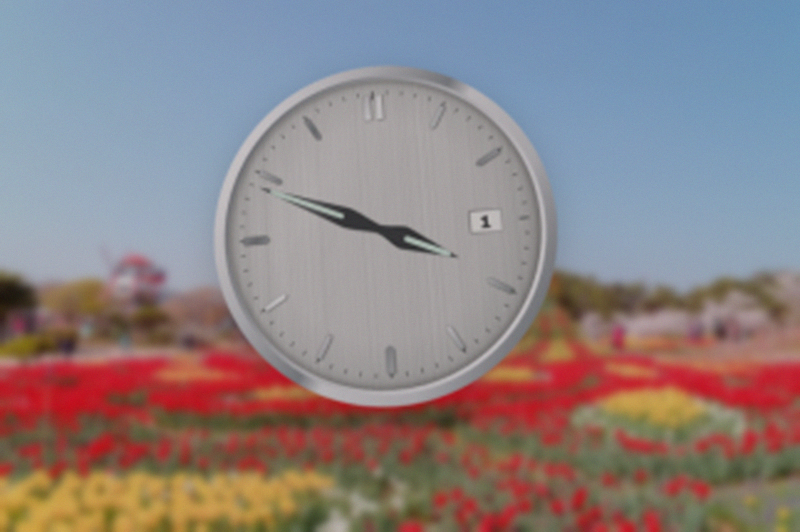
3:49
